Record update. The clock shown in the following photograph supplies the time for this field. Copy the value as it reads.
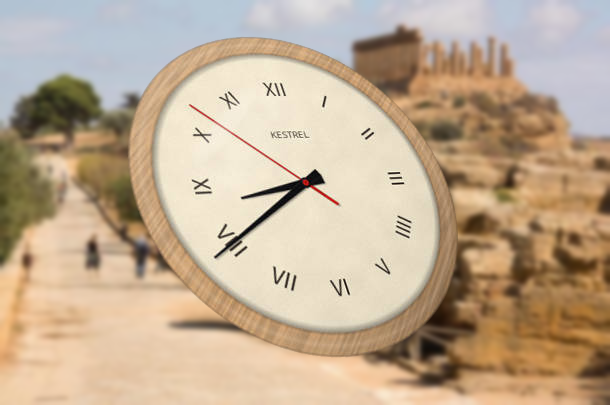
8:39:52
